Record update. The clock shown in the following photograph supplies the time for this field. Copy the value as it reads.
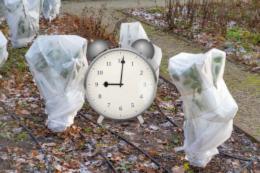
9:01
